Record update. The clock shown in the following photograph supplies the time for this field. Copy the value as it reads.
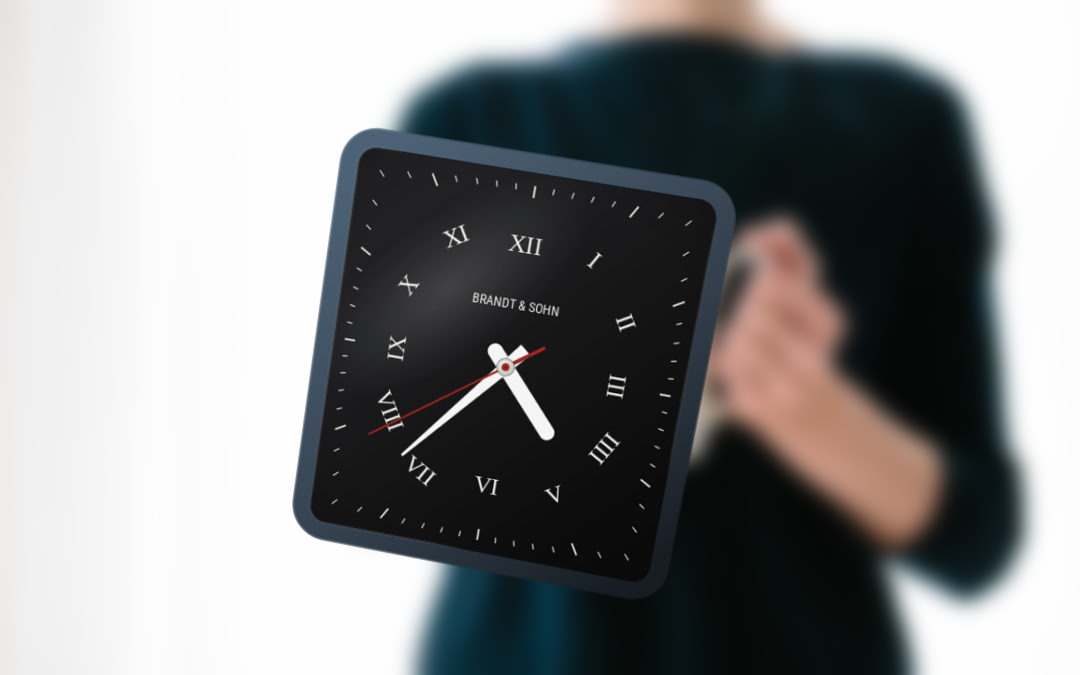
4:36:39
